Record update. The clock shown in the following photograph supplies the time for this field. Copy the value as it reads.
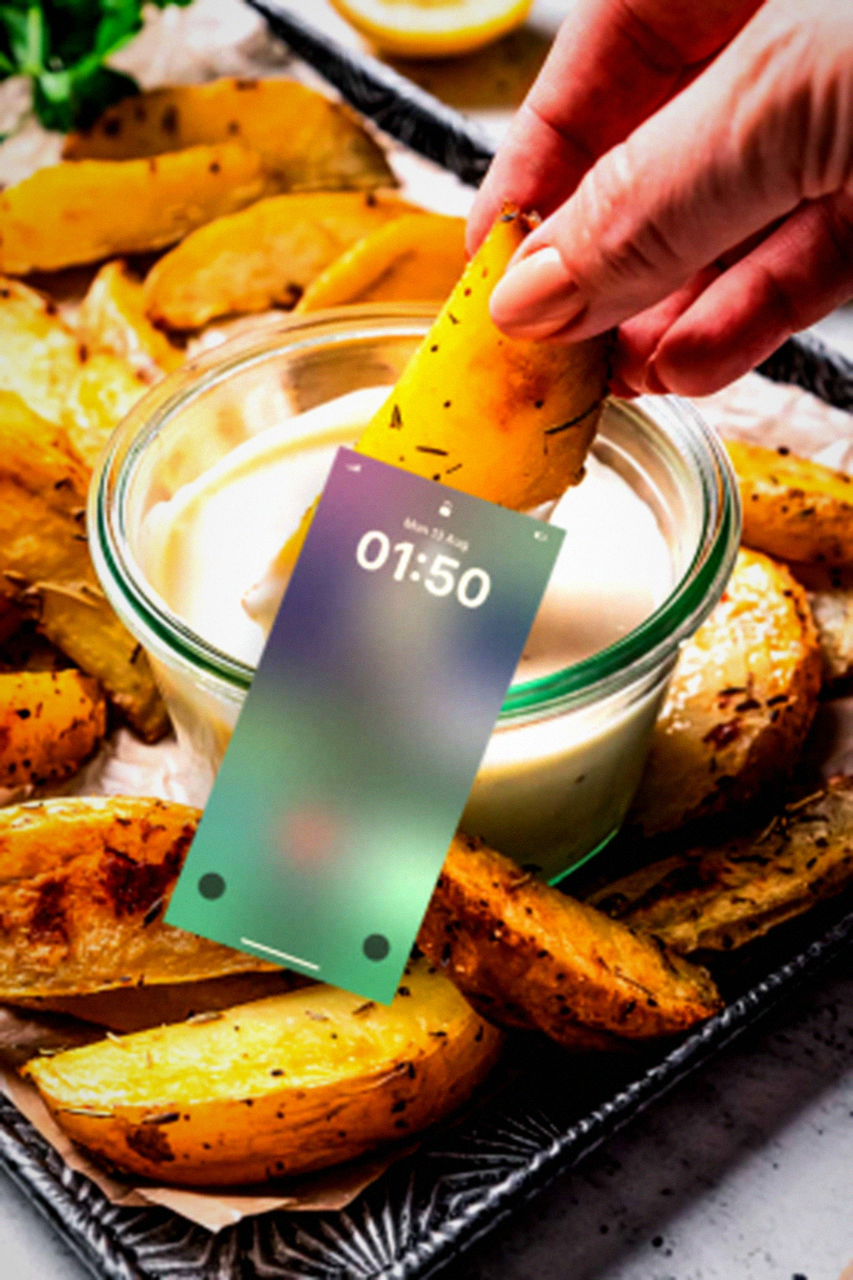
1:50
